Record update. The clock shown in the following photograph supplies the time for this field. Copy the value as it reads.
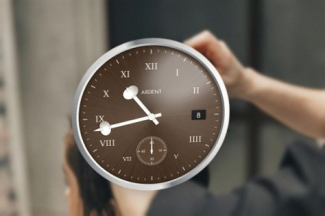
10:43
